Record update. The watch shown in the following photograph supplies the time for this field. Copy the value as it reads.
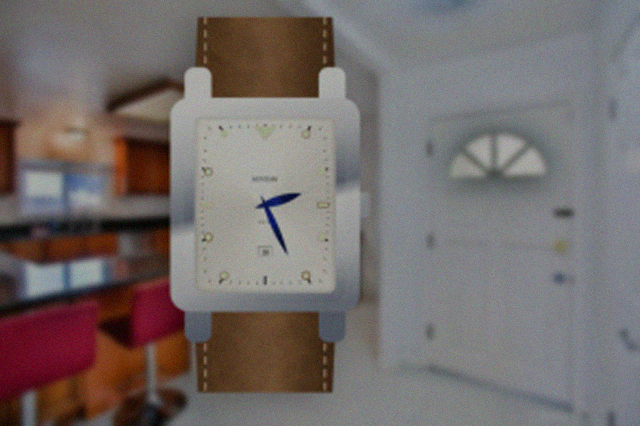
2:26
